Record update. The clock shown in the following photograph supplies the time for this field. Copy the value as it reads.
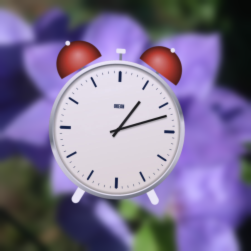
1:12
